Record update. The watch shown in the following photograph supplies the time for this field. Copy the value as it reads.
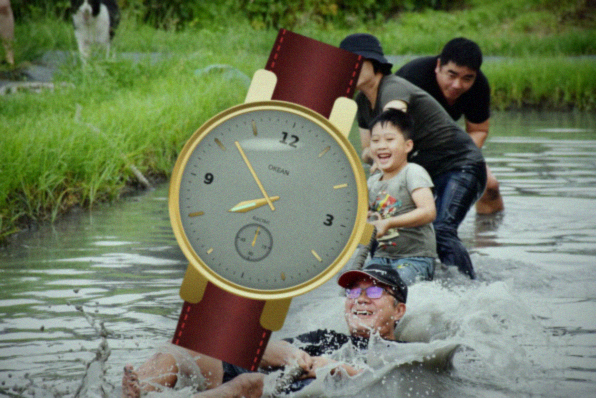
7:52
